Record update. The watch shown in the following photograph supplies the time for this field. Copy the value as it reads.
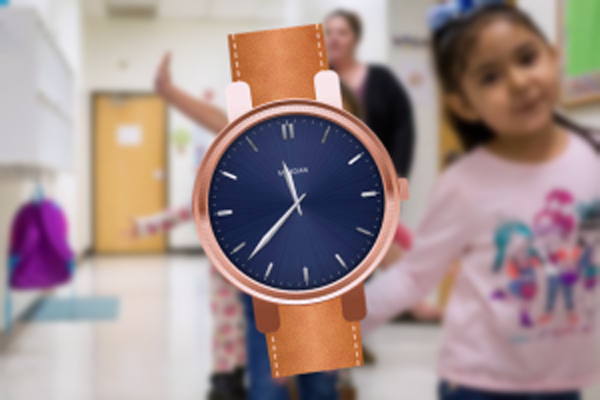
11:38
